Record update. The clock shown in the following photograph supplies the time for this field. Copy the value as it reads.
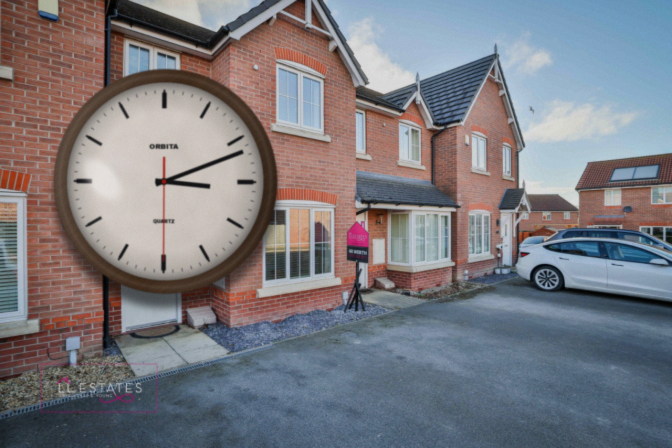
3:11:30
